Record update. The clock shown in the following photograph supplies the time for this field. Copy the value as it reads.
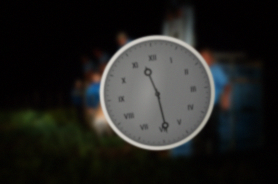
11:29
